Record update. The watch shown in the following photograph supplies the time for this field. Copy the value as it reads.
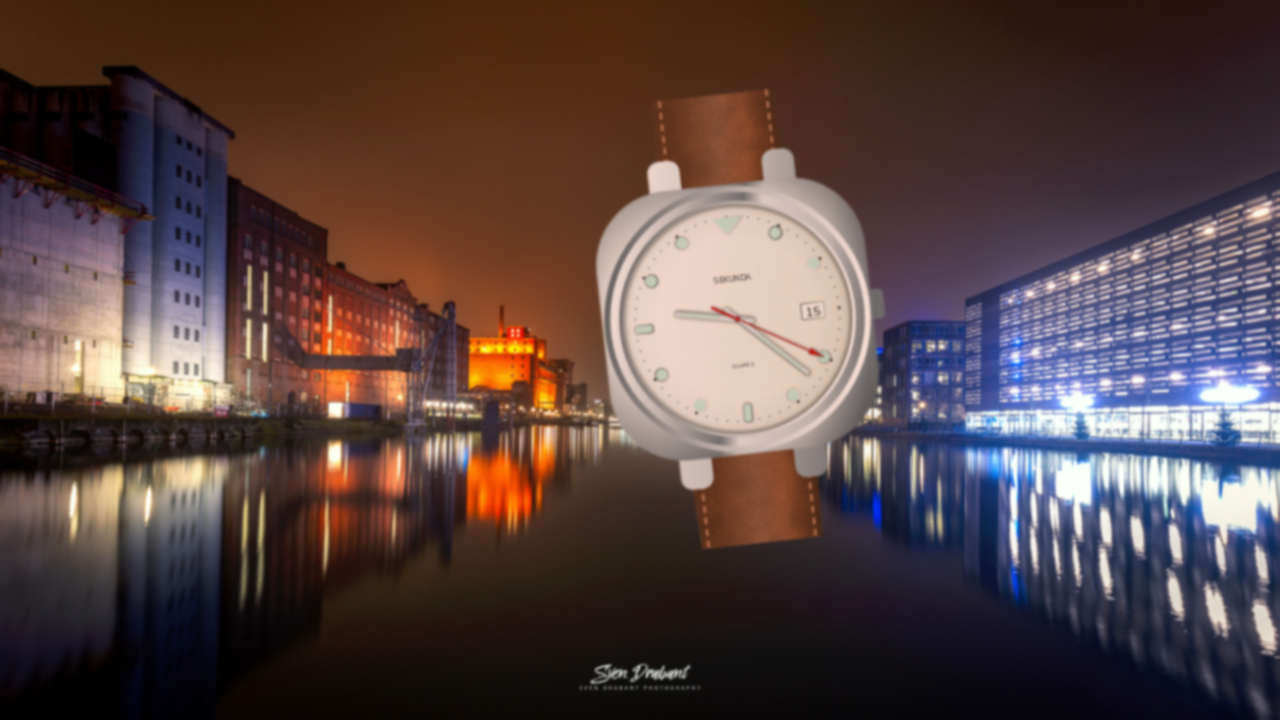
9:22:20
